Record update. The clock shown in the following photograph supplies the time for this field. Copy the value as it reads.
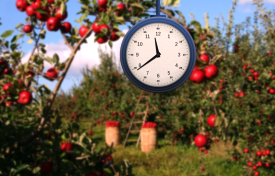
11:39
